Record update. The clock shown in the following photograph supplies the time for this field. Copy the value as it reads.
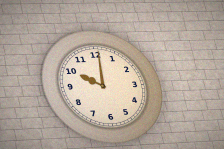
10:01
